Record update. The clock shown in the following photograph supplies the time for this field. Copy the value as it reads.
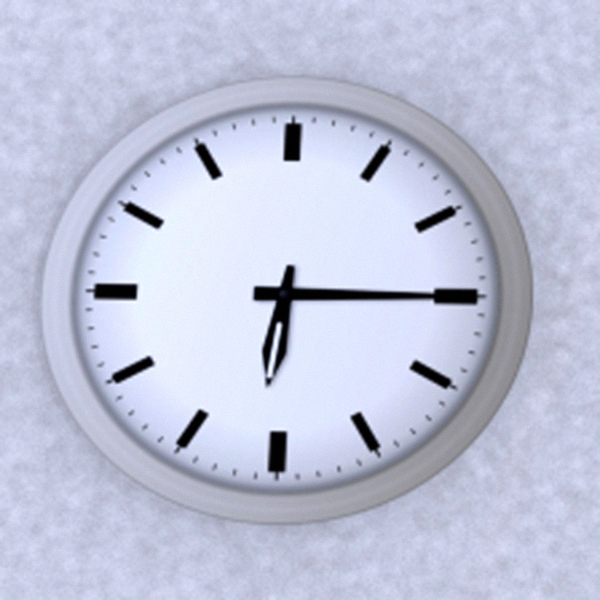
6:15
